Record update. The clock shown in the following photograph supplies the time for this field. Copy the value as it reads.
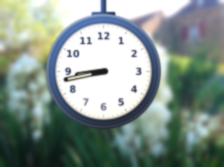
8:43
